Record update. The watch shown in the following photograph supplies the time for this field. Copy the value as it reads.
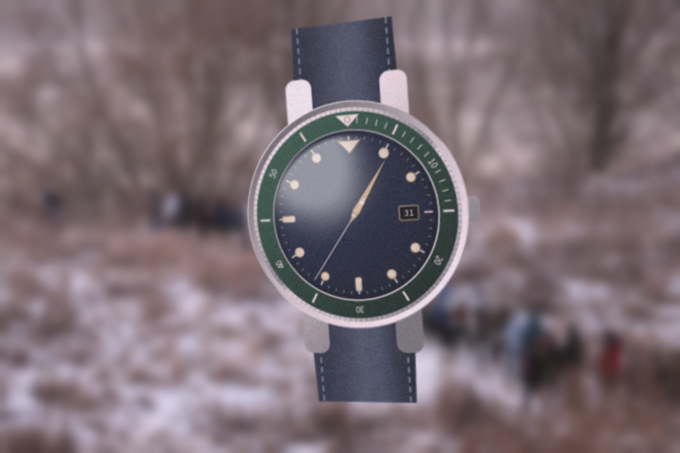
1:05:36
